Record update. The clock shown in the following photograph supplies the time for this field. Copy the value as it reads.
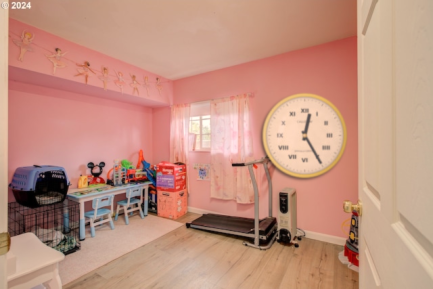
12:25
